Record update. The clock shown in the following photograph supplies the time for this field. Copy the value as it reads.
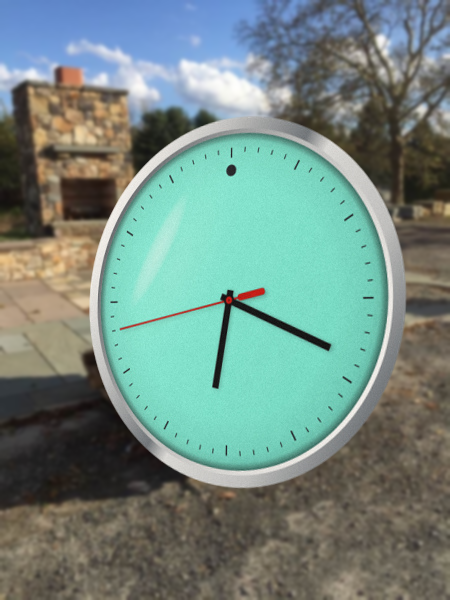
6:18:43
